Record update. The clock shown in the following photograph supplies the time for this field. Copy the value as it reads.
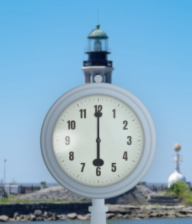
6:00
